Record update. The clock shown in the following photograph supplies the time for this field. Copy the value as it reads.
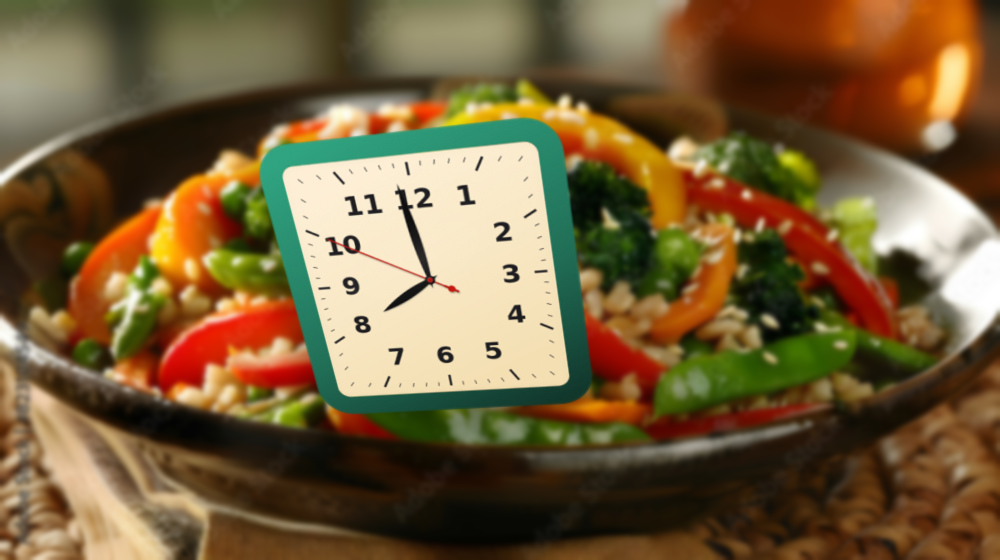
7:58:50
